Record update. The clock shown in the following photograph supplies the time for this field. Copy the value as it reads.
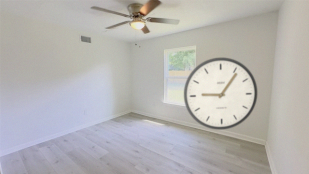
9:06
